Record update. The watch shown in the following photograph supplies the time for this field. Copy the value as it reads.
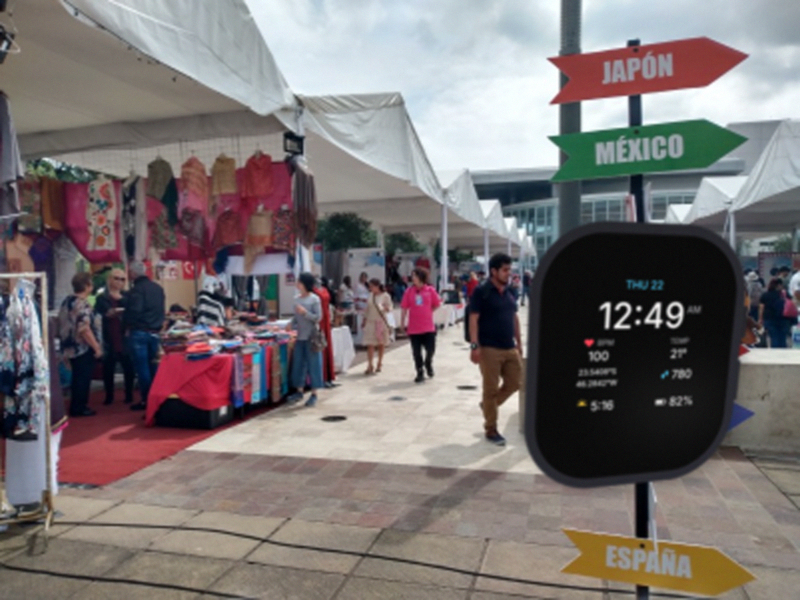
12:49
